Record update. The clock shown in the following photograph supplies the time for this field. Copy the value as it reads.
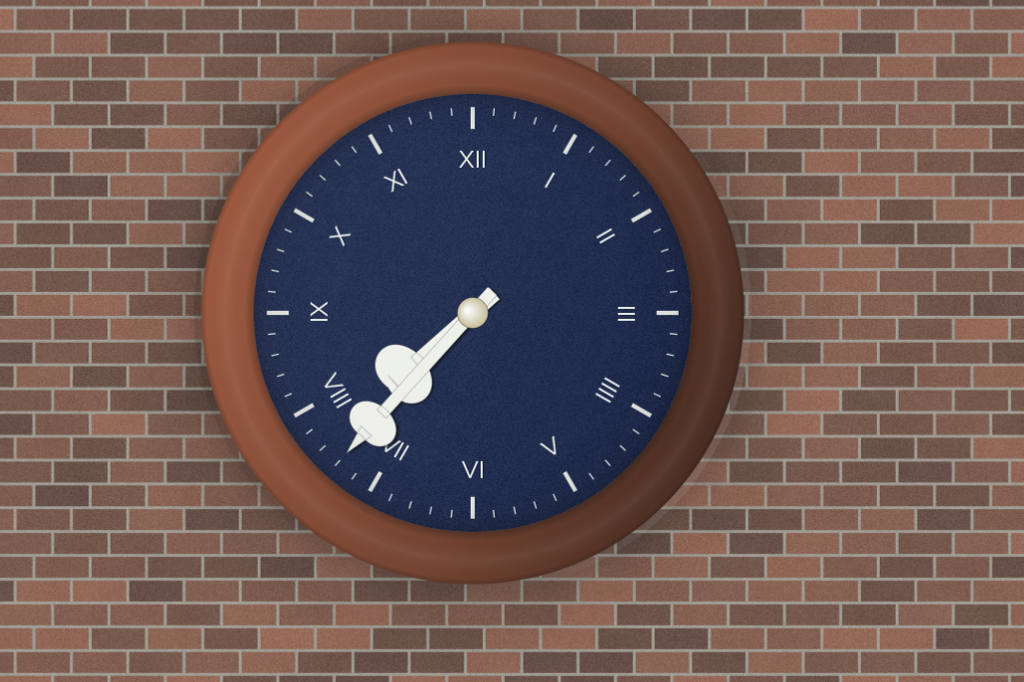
7:37
